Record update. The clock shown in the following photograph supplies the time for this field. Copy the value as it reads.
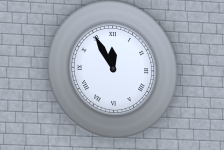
11:55
